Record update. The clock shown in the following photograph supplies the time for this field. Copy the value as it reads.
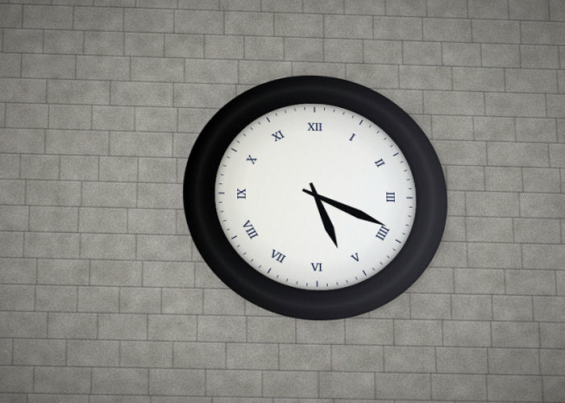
5:19
